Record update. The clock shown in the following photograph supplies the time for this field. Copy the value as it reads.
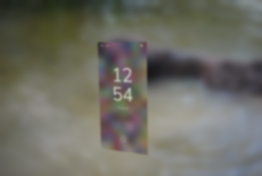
12:54
